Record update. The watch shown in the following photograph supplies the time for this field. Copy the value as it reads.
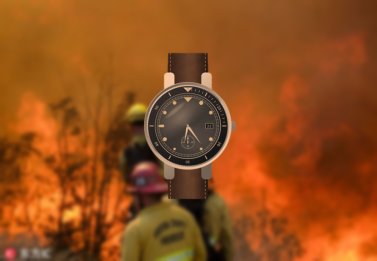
6:24
